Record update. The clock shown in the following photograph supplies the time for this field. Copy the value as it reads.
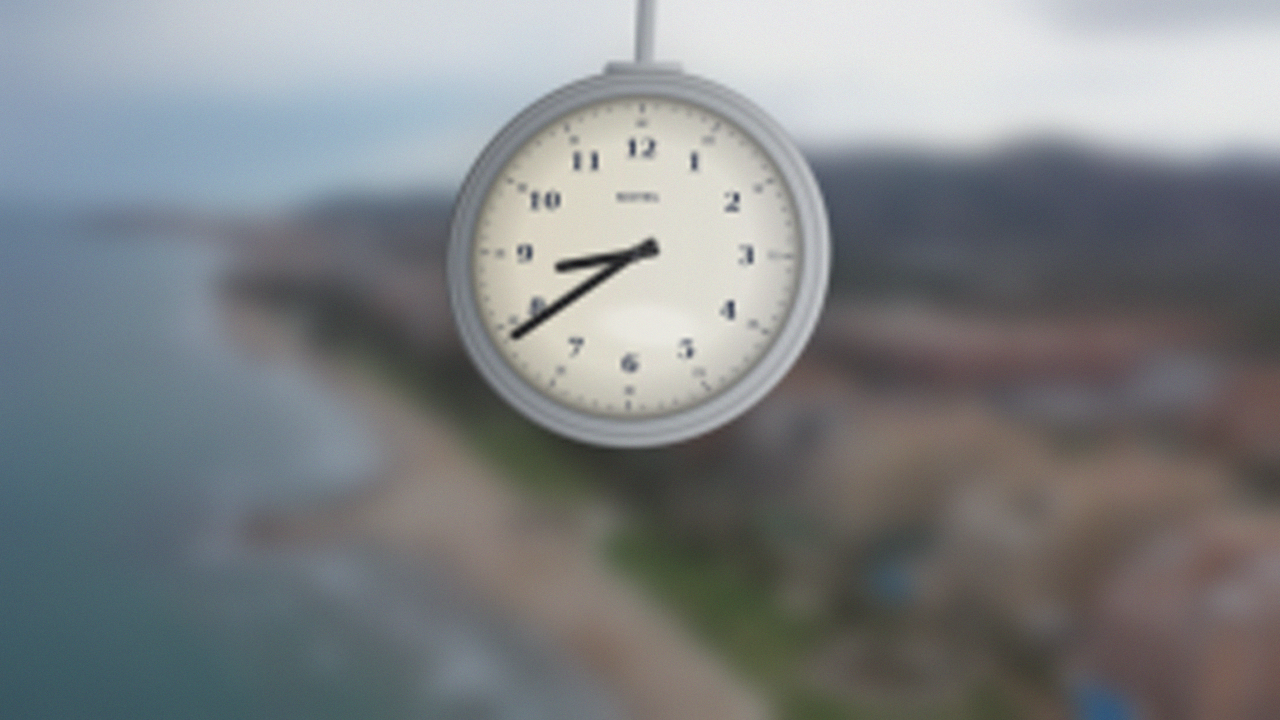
8:39
